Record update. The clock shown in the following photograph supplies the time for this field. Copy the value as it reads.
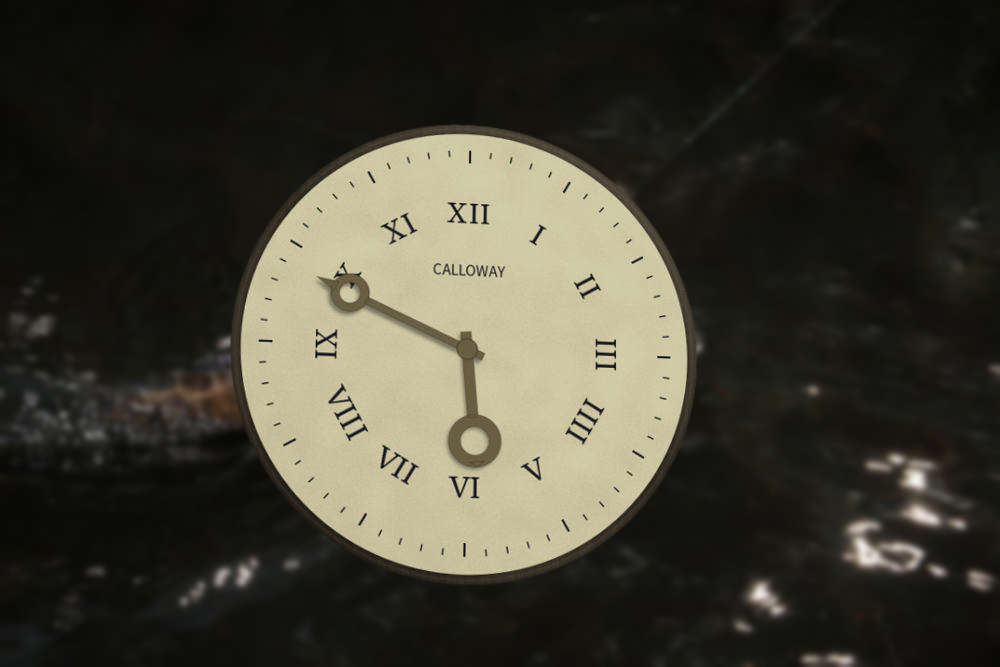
5:49
